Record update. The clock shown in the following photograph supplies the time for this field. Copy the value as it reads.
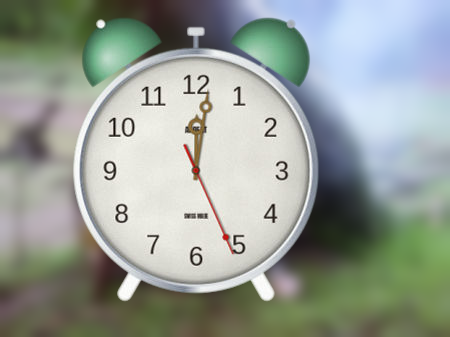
12:01:26
